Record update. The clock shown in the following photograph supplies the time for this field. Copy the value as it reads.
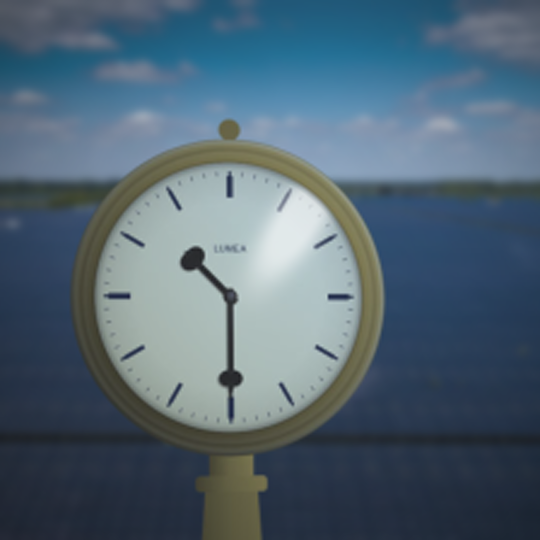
10:30
